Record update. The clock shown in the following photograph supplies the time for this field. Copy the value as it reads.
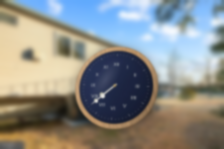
7:38
